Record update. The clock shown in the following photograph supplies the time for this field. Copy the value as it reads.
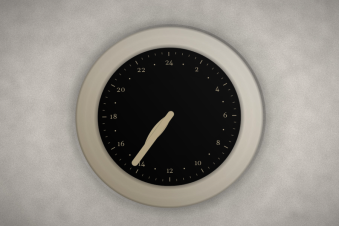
14:36
